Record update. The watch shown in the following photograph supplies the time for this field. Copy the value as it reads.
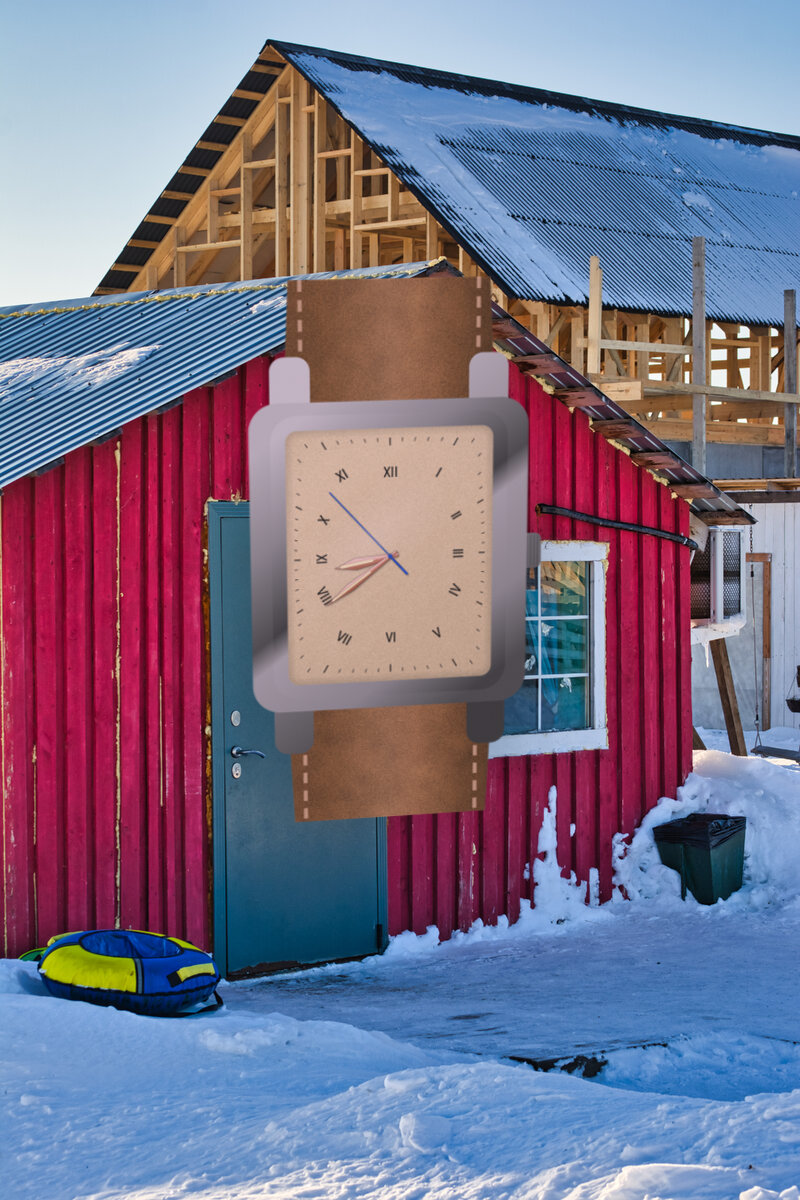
8:38:53
